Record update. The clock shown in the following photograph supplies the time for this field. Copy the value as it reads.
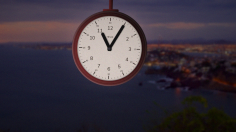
11:05
